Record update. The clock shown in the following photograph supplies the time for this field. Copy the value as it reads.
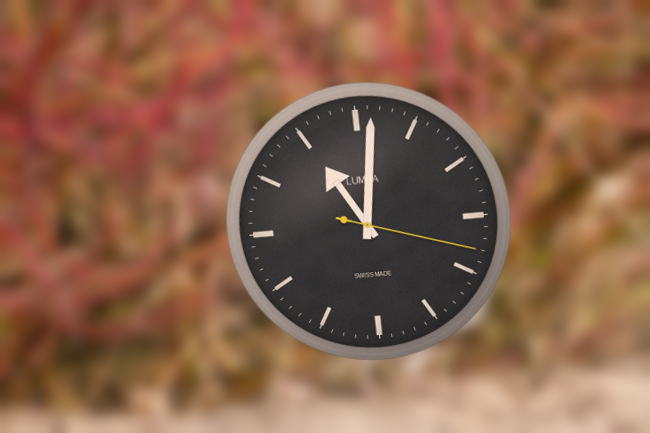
11:01:18
